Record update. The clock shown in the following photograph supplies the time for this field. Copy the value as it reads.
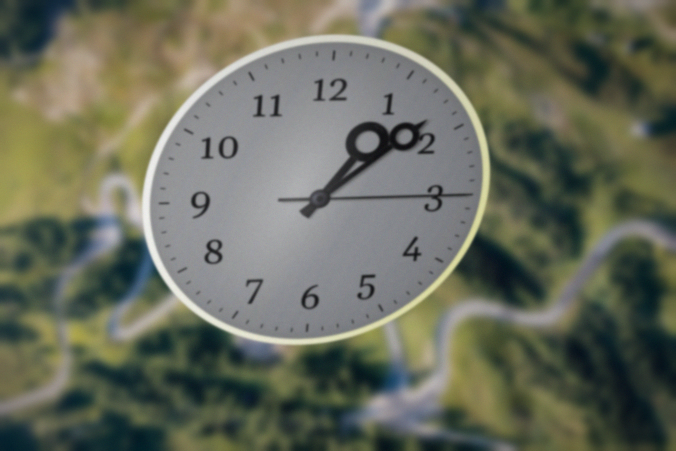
1:08:15
